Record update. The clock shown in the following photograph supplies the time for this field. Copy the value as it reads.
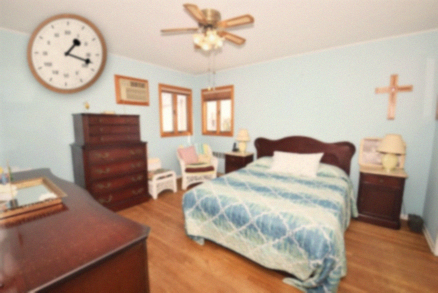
1:18
